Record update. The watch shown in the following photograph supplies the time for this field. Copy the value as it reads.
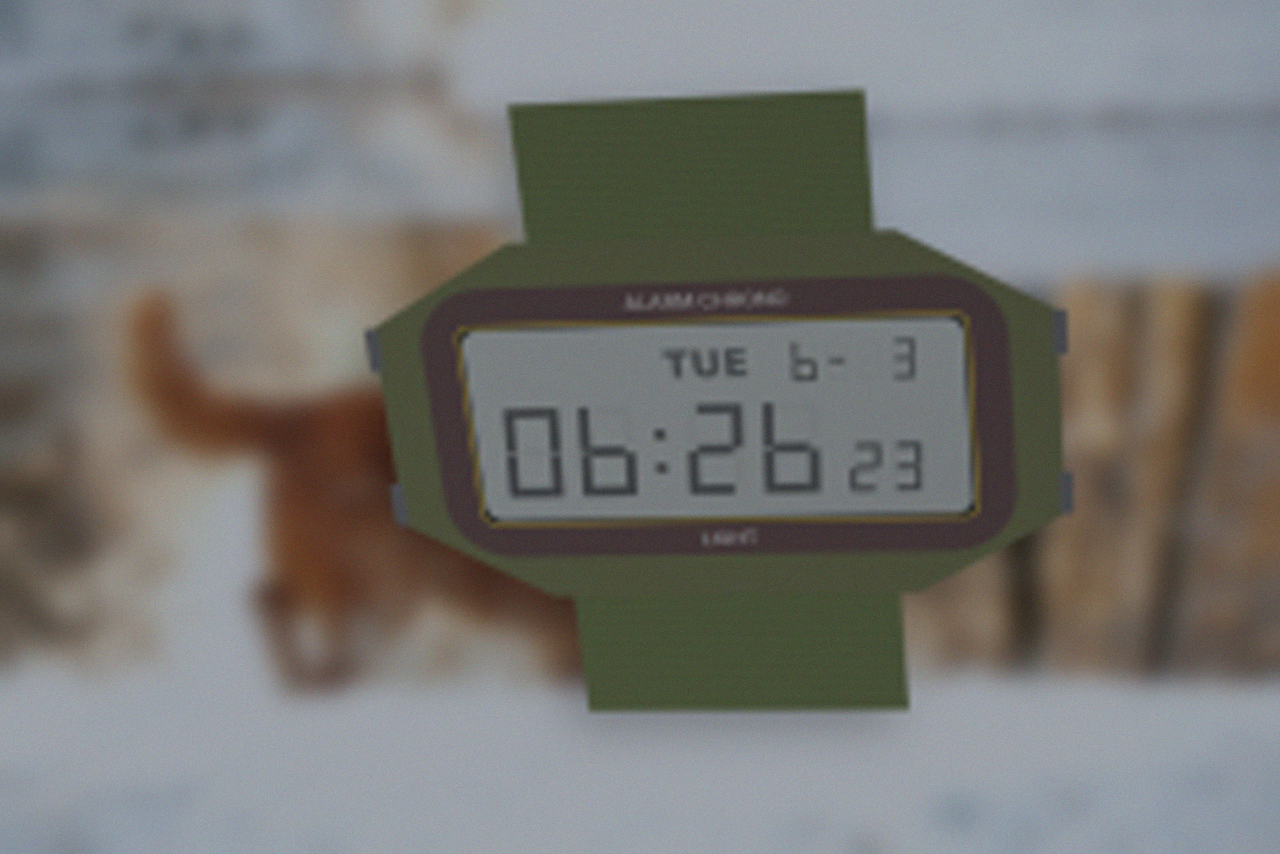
6:26:23
